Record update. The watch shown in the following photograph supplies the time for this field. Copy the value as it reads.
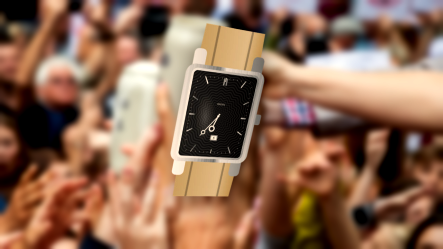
6:36
